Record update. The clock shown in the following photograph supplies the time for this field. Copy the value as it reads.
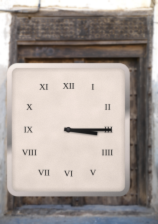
3:15
